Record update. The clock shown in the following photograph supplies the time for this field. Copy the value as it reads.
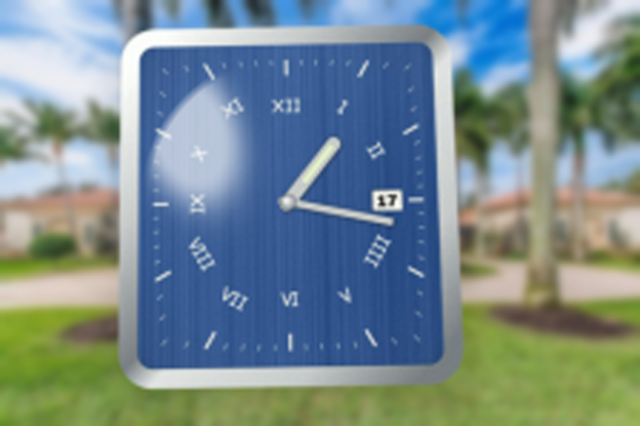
1:17
